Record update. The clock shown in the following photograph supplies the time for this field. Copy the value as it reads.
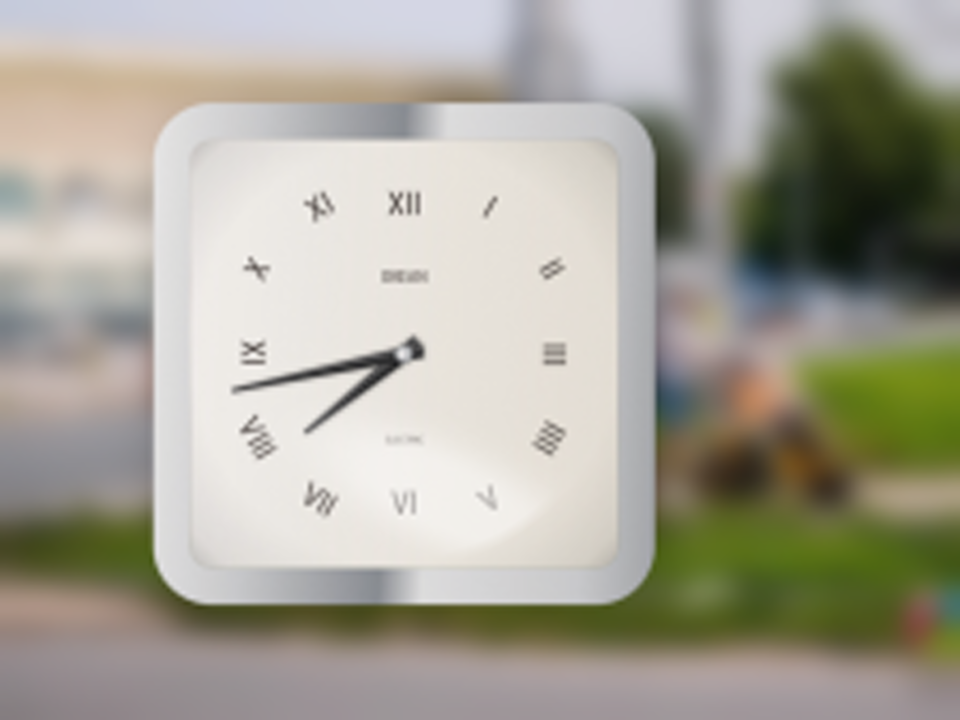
7:43
